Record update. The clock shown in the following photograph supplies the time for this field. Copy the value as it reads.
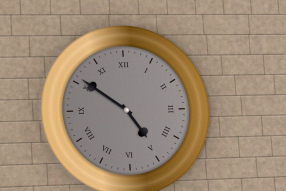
4:51
